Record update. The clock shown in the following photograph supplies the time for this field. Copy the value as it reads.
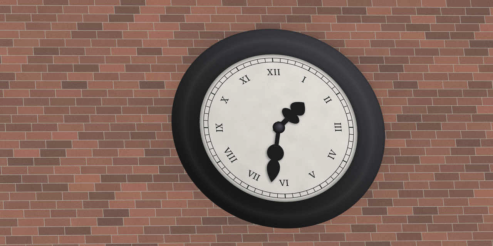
1:32
